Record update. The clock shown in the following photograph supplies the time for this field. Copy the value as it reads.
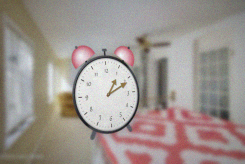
1:11
